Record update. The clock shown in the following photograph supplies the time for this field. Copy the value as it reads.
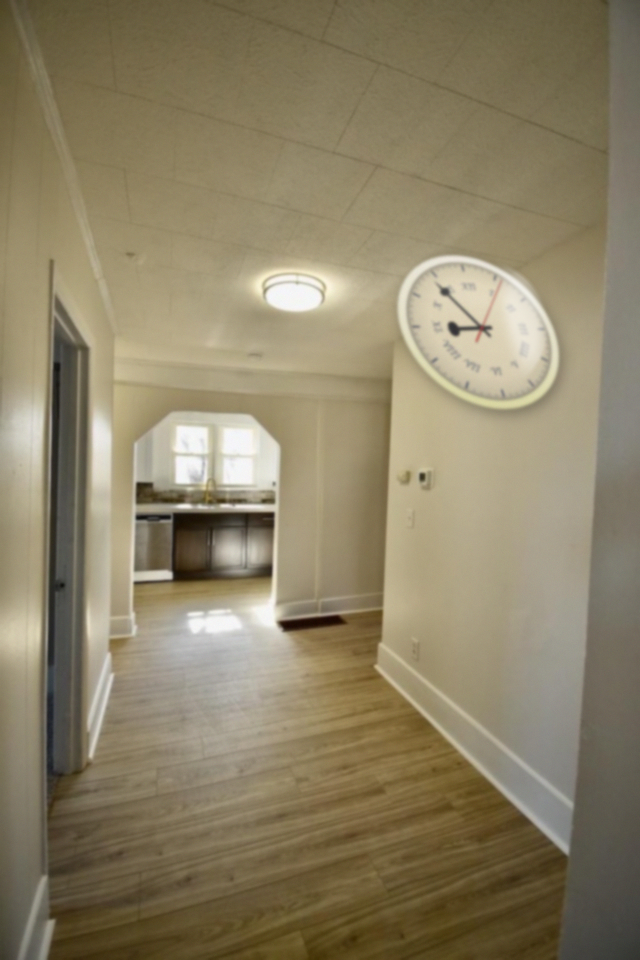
8:54:06
